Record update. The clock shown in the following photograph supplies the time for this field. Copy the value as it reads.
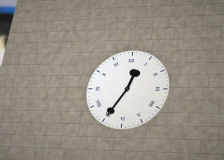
12:35
